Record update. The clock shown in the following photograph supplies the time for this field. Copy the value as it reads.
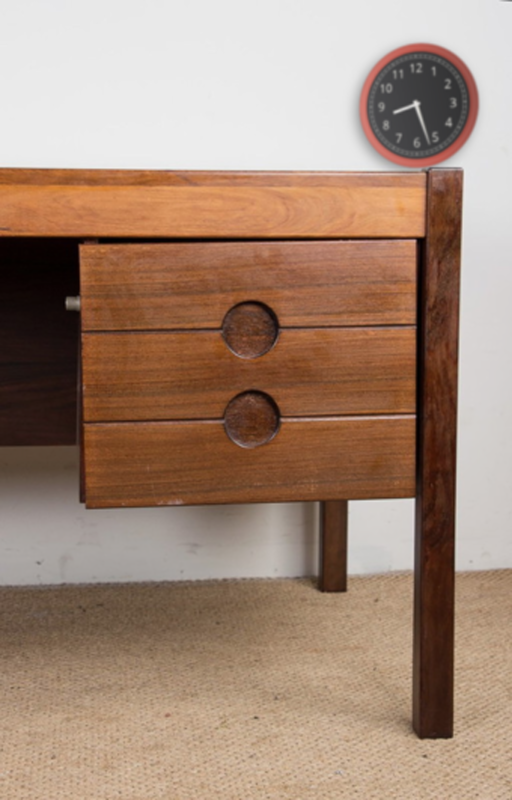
8:27
